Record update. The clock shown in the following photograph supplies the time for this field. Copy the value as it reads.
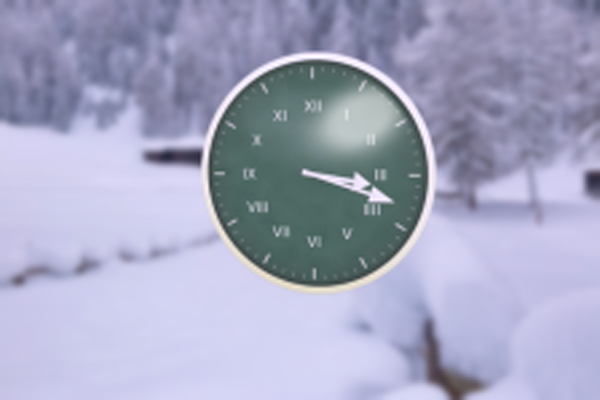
3:18
